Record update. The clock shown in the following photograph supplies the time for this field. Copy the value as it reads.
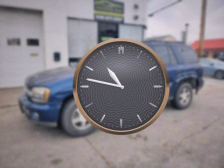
10:47
